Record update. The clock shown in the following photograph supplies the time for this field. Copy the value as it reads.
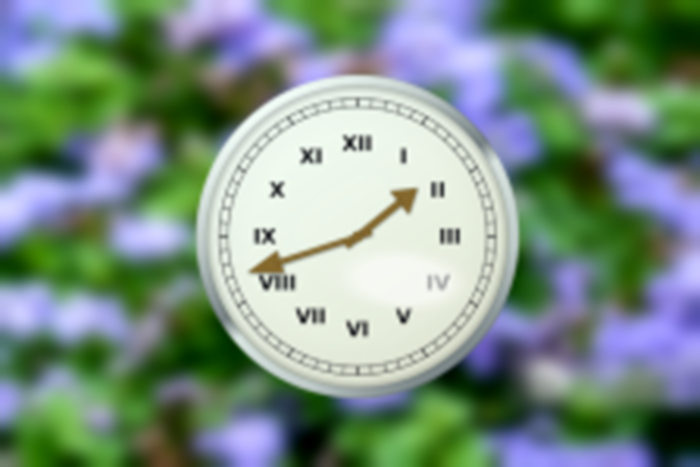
1:42
